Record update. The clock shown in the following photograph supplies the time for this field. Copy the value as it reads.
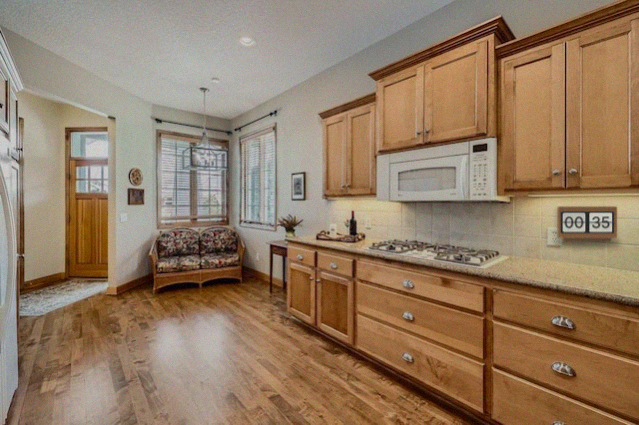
0:35
